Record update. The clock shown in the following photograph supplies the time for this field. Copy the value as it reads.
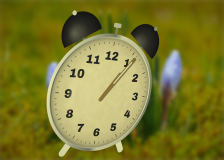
1:06
